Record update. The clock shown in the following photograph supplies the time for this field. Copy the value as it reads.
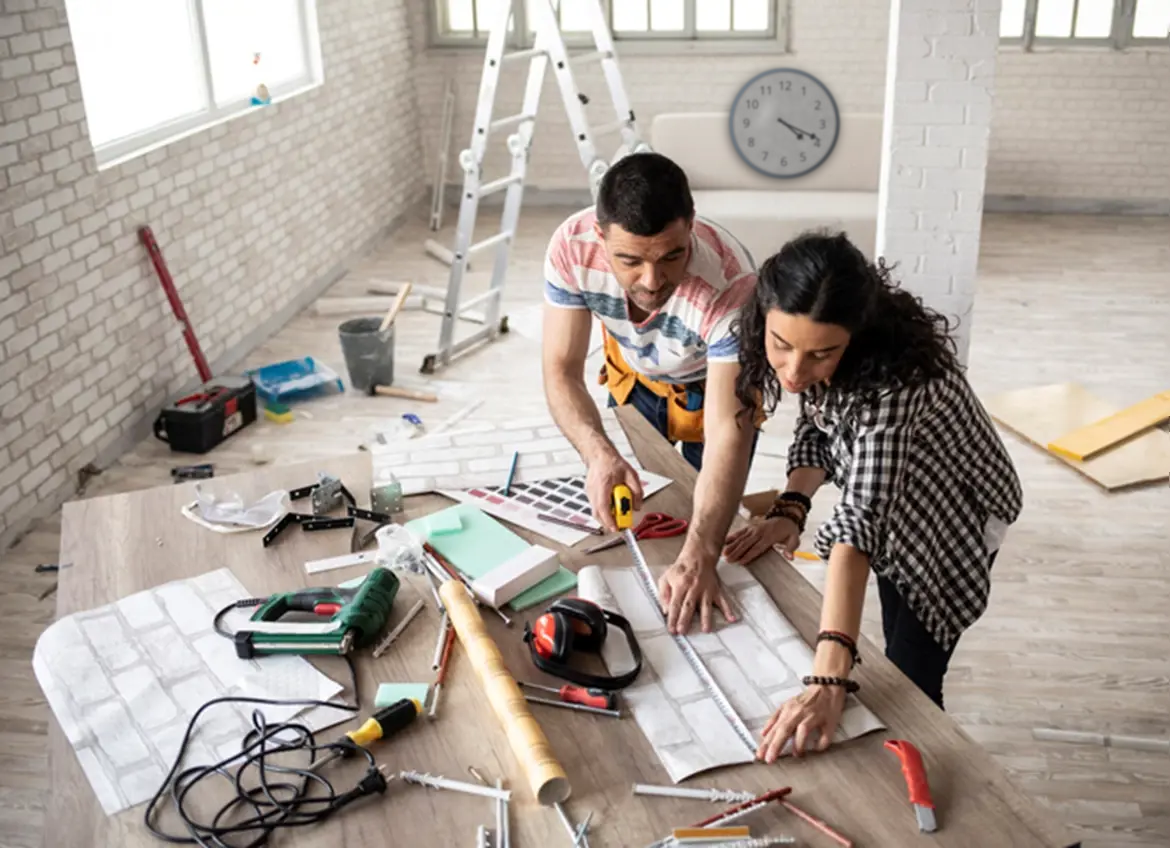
4:19
